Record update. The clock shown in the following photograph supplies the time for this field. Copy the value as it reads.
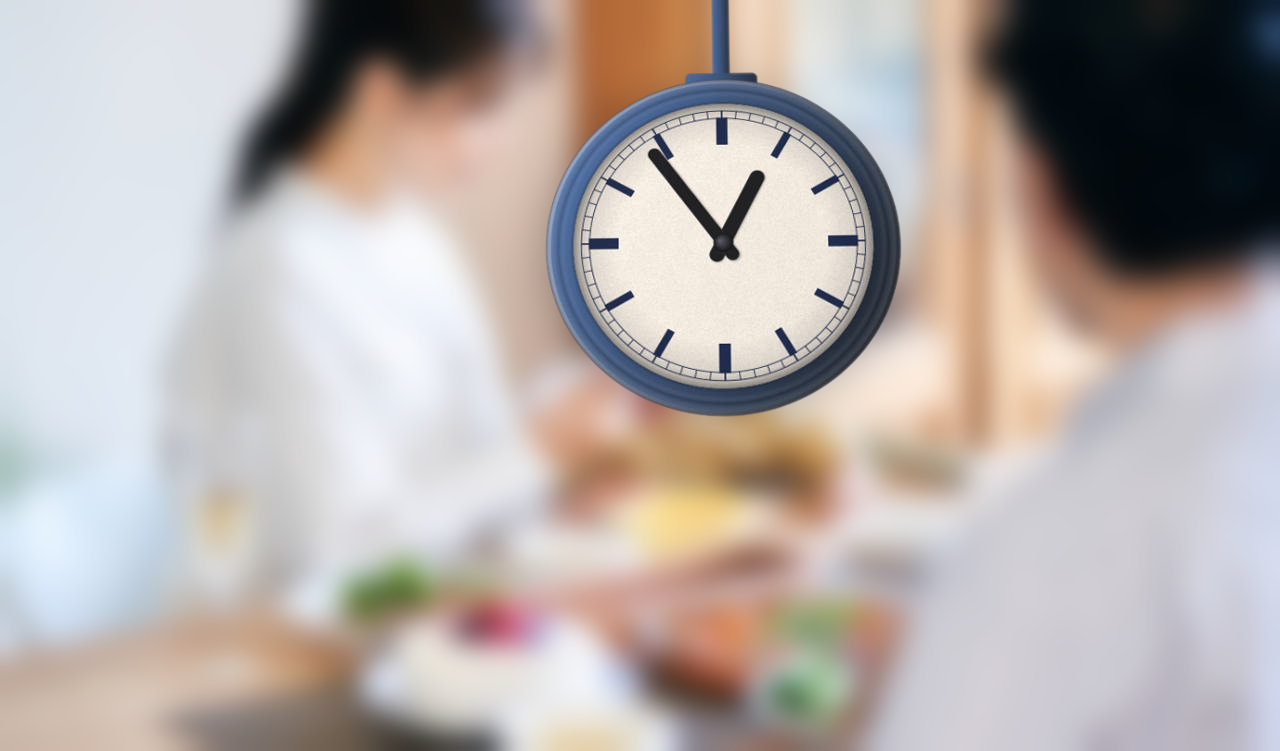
12:54
